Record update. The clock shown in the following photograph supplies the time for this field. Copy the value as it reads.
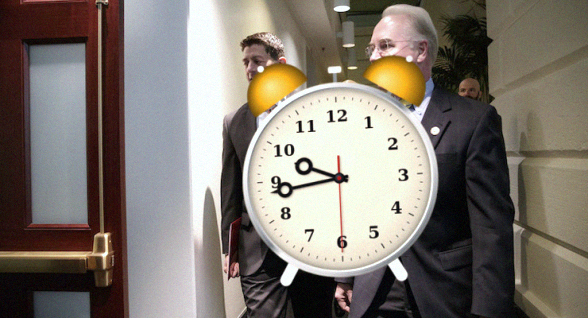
9:43:30
